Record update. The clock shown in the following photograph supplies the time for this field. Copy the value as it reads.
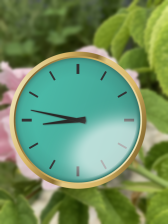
8:47
